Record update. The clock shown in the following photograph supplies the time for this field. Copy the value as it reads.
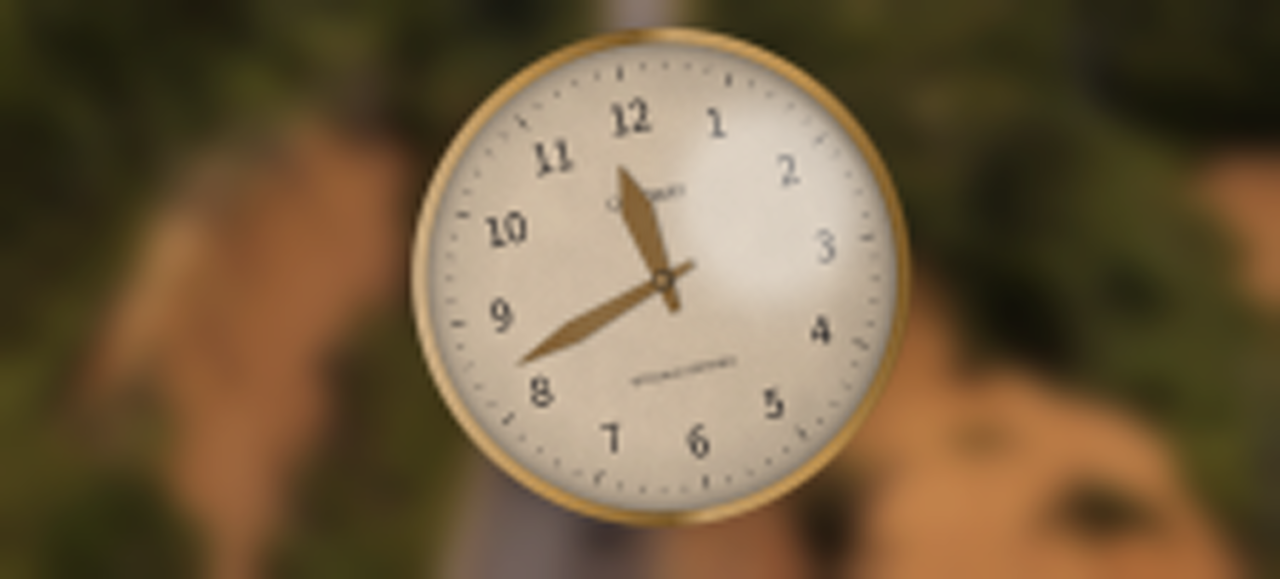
11:42
